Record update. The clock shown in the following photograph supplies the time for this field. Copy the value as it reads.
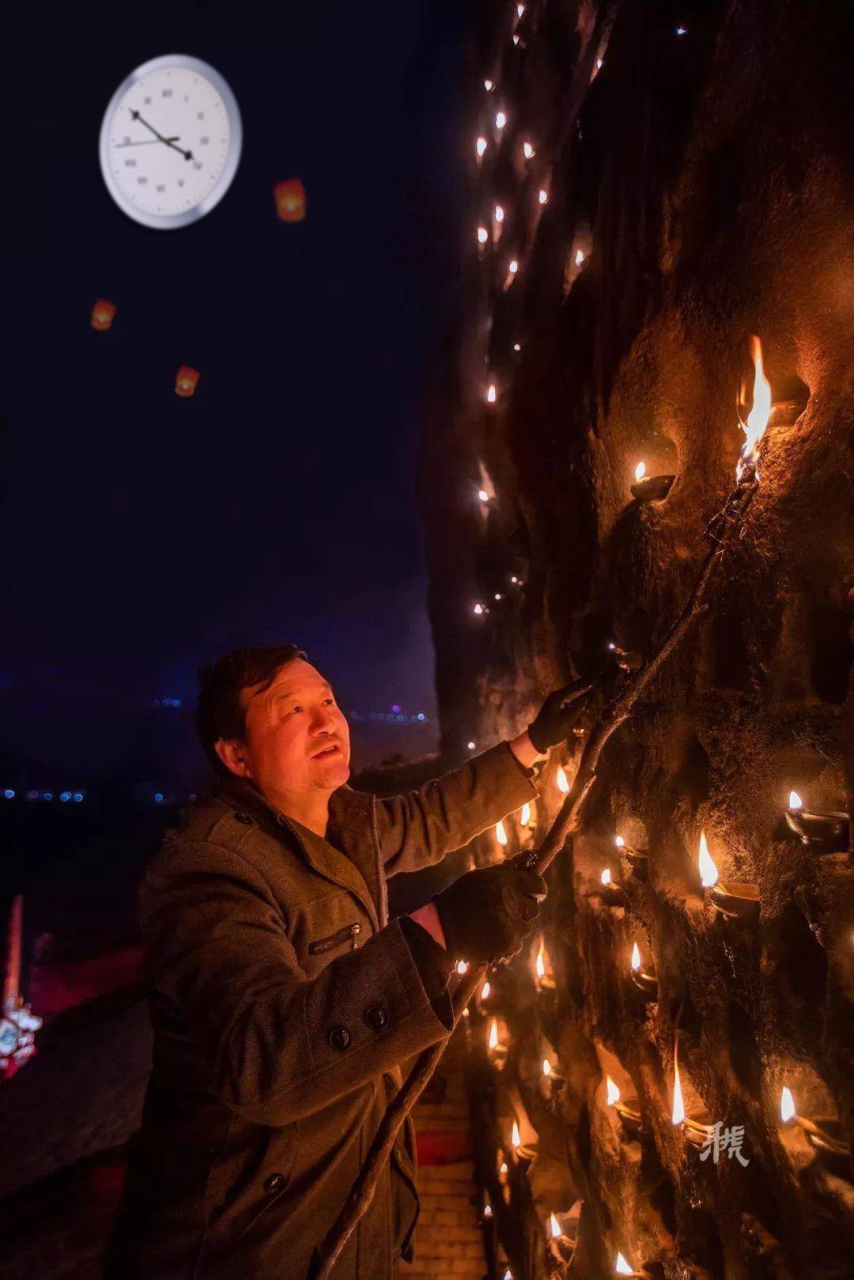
3:50:44
